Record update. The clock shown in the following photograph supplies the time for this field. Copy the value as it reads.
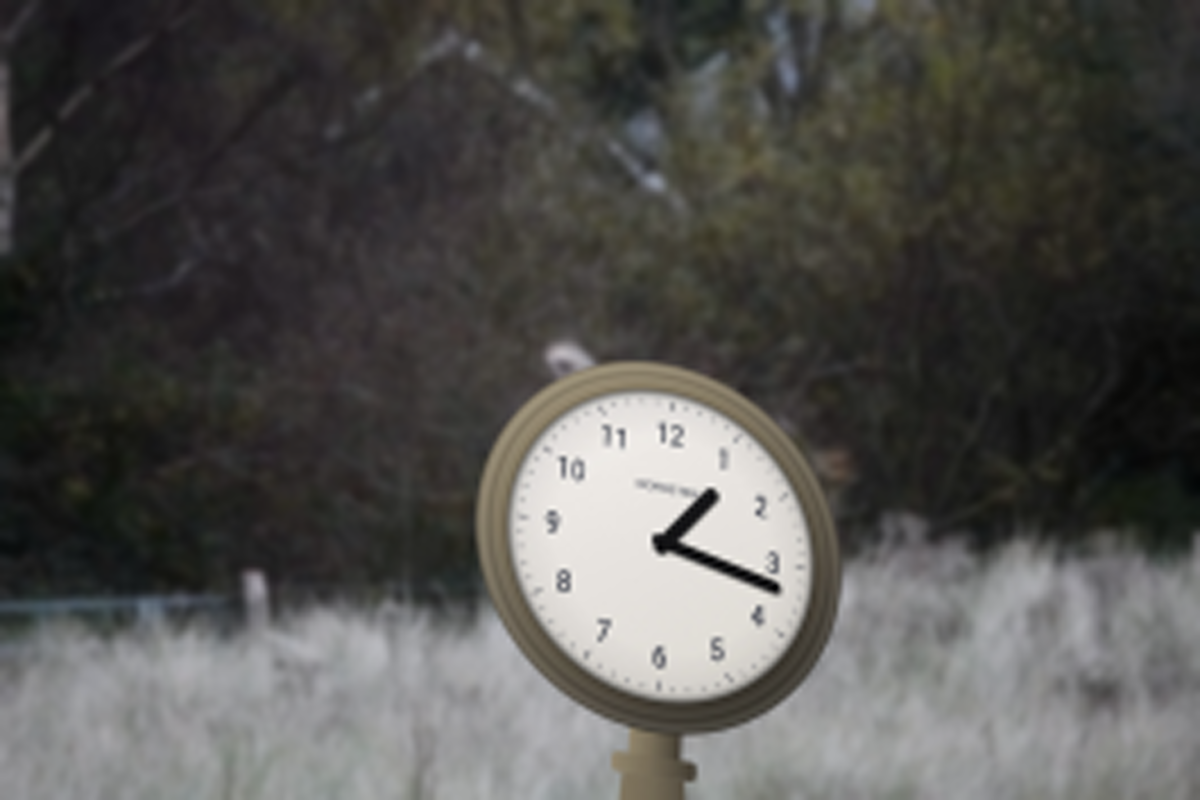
1:17
